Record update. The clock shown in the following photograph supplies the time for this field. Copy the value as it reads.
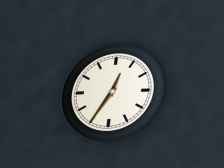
12:35
